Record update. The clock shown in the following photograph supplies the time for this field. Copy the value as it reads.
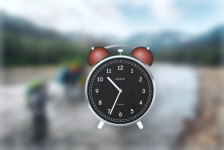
10:34
